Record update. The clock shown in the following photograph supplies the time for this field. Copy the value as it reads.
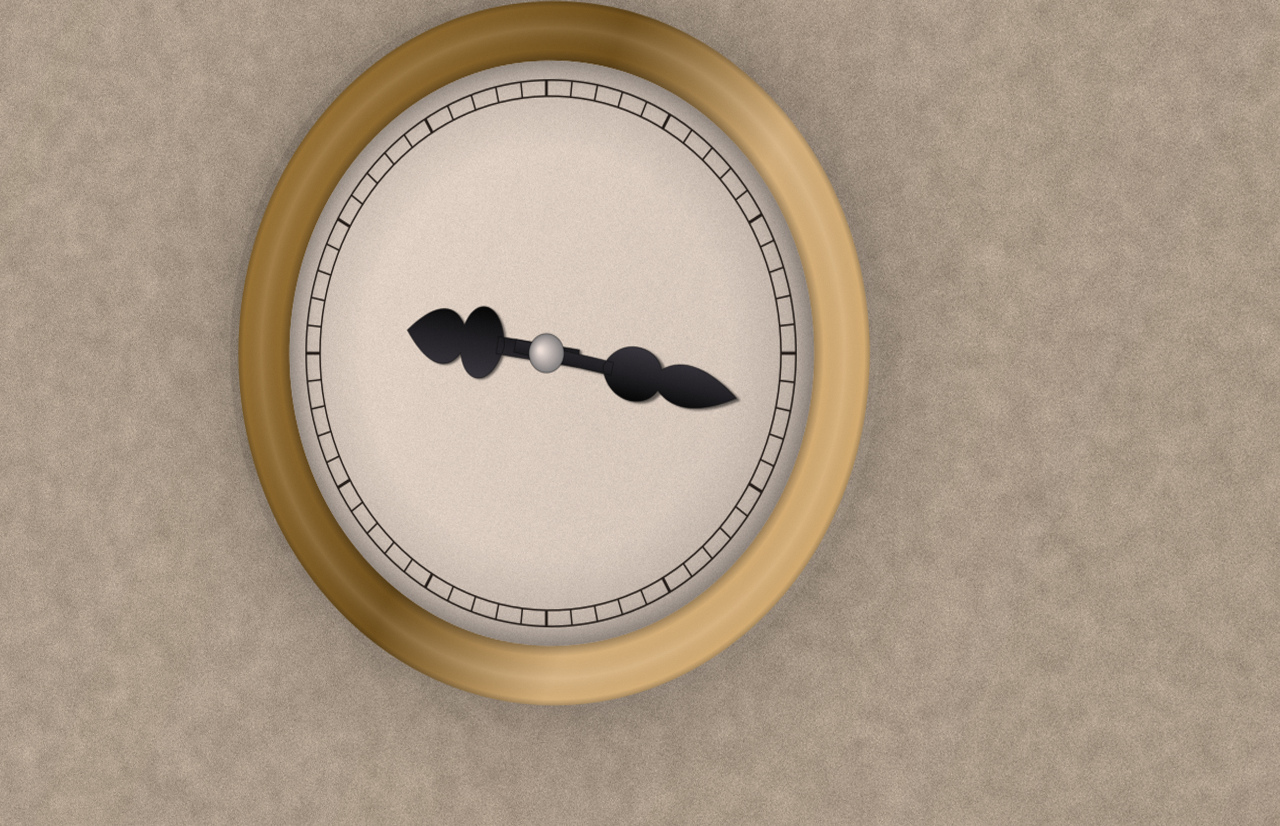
9:17
